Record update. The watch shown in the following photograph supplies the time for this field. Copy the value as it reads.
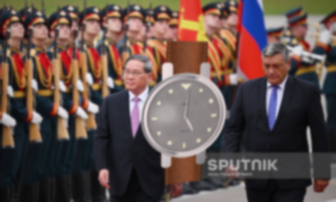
5:01
